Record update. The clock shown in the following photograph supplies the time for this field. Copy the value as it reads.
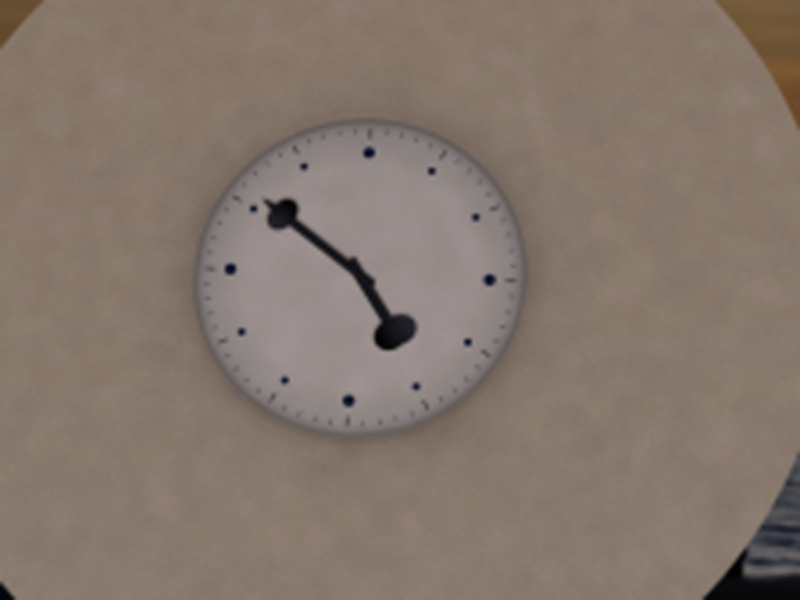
4:51
